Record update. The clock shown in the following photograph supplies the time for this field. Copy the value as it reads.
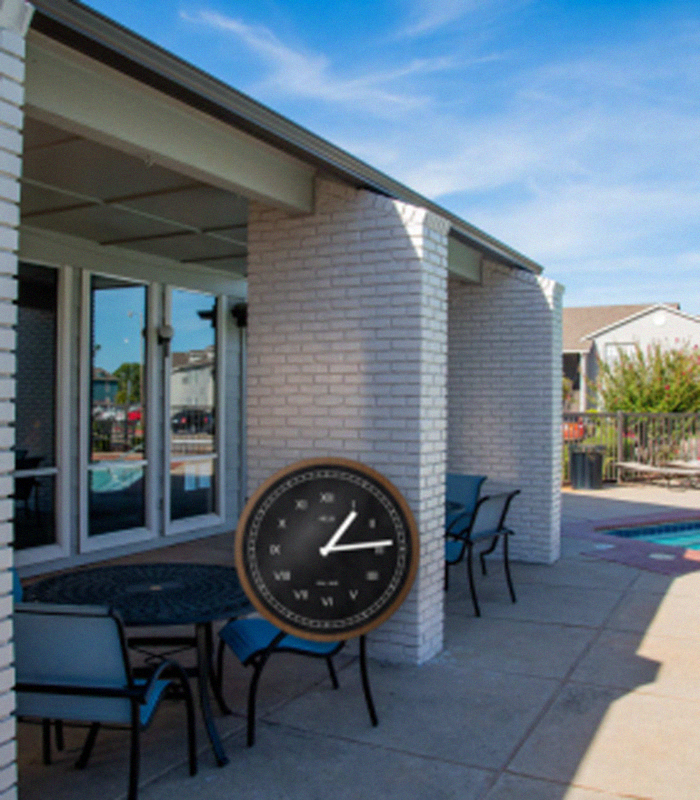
1:14
